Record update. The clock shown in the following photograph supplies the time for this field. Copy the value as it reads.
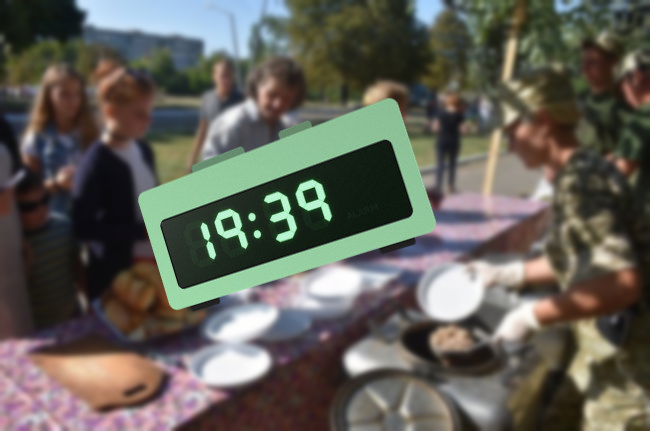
19:39
